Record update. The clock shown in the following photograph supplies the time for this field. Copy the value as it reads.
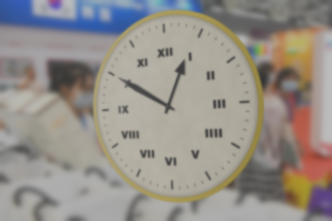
12:50
